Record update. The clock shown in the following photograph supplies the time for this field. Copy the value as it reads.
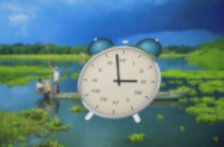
2:58
